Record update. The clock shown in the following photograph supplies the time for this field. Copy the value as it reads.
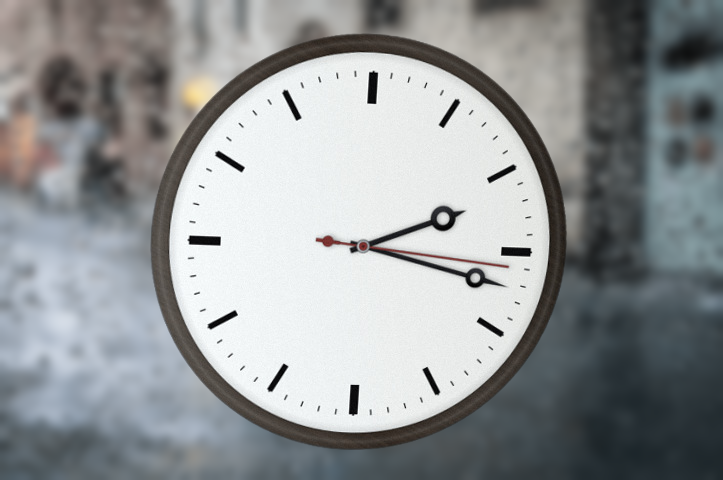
2:17:16
